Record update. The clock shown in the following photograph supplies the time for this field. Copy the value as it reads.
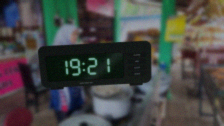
19:21
